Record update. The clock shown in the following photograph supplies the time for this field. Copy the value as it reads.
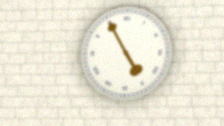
4:55
